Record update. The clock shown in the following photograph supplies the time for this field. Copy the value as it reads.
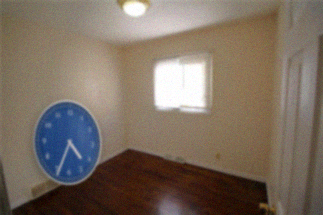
4:34
